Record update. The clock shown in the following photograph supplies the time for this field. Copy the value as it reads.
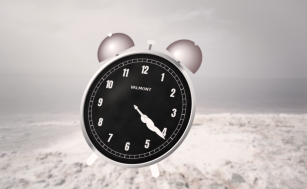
4:21
